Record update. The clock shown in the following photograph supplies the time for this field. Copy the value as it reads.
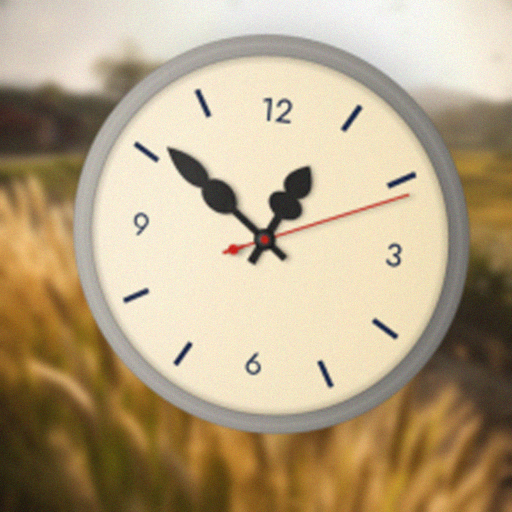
12:51:11
